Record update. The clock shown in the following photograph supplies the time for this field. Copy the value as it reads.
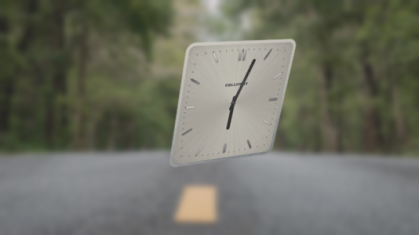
6:03
